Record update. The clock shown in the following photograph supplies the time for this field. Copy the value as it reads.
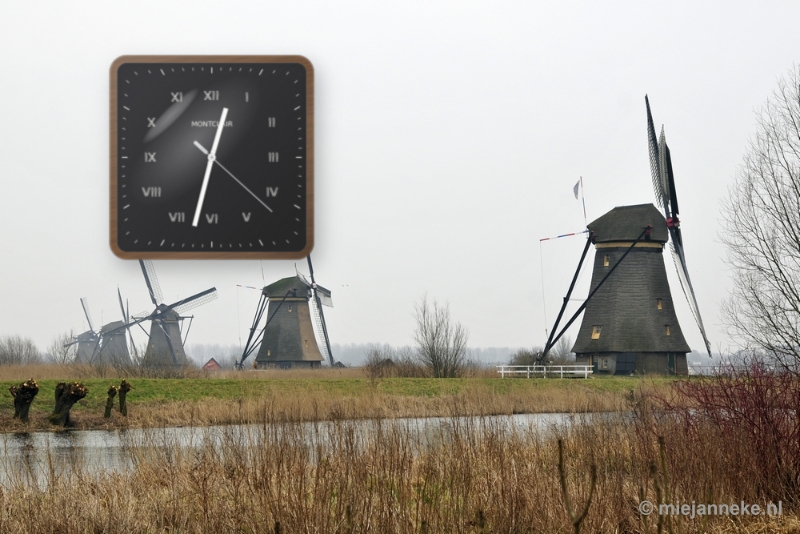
12:32:22
